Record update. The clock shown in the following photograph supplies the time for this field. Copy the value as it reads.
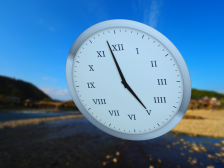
4:58
